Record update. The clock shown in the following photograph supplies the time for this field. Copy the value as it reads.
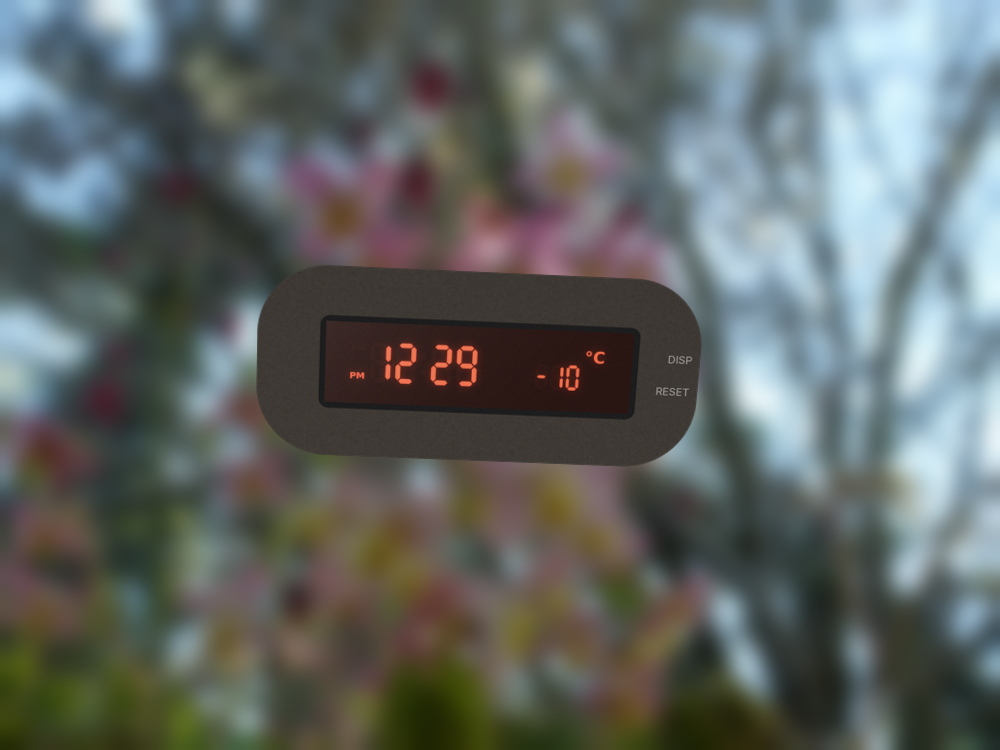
12:29
